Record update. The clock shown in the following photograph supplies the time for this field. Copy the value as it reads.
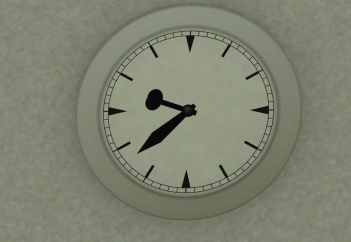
9:38
